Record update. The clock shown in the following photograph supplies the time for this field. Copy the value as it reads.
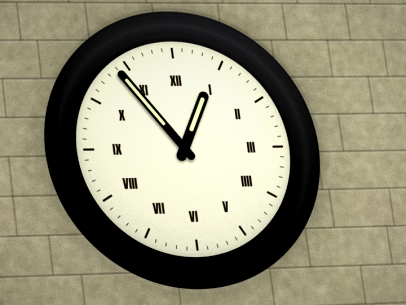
12:54
